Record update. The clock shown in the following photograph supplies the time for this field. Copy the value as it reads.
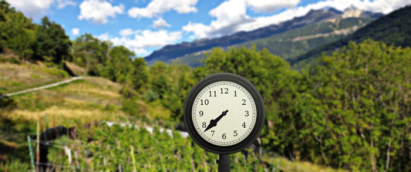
7:38
